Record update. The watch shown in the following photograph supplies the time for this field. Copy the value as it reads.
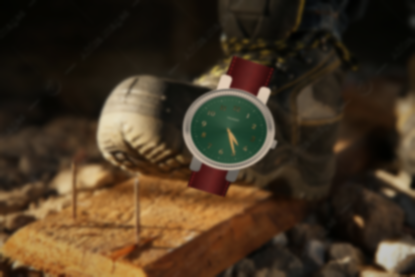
4:25
